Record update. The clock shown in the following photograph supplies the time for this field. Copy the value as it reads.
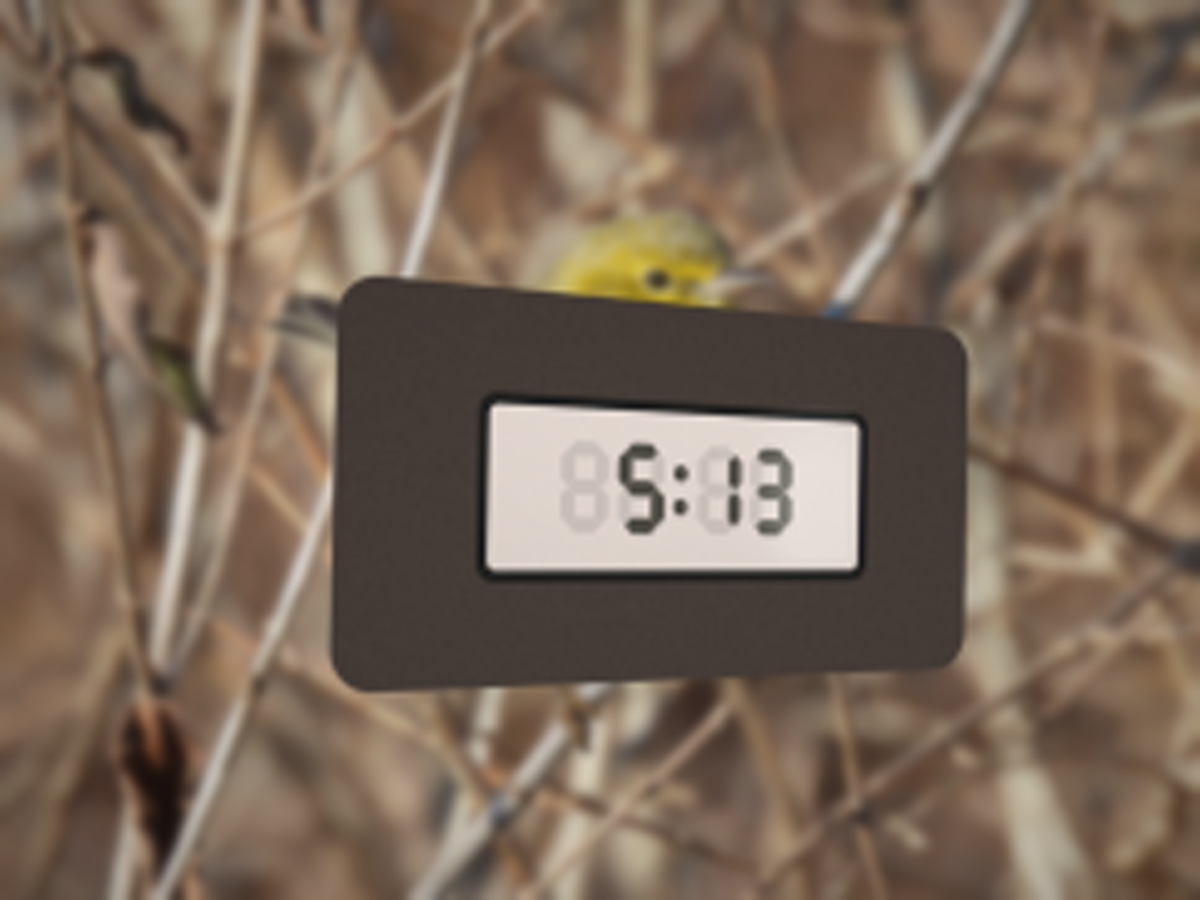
5:13
